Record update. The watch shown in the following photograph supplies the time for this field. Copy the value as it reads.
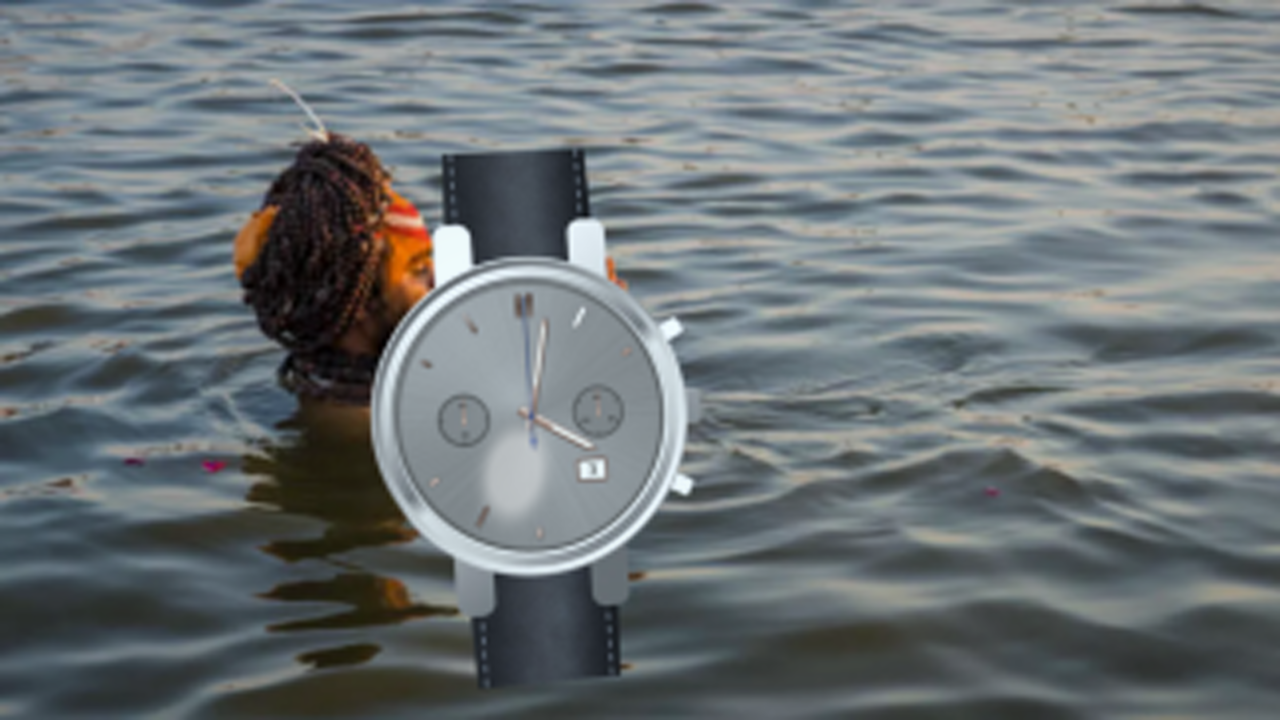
4:02
